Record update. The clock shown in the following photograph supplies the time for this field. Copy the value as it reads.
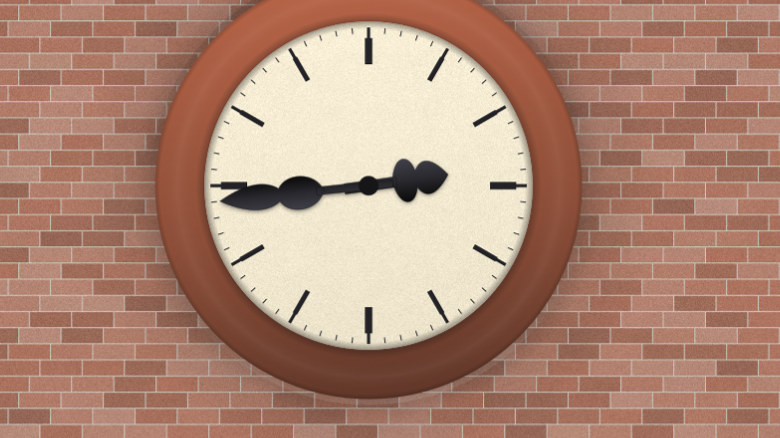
2:44
